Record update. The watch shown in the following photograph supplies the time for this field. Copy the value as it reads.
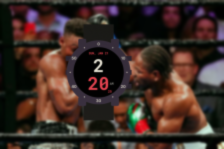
2:20
